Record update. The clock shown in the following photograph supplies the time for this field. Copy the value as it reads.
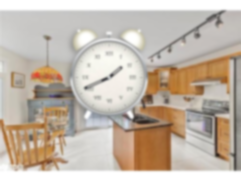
1:41
